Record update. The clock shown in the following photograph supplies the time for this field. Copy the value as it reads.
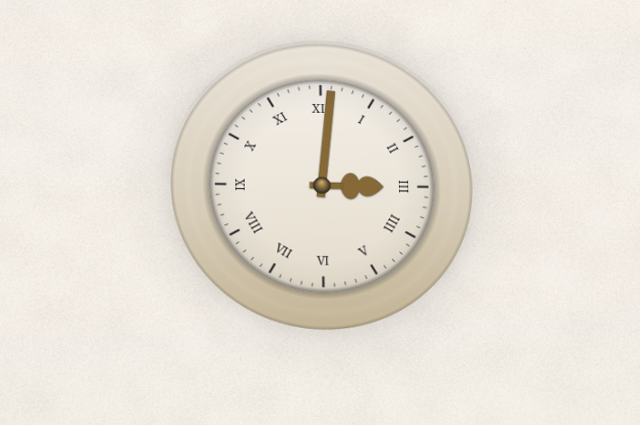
3:01
